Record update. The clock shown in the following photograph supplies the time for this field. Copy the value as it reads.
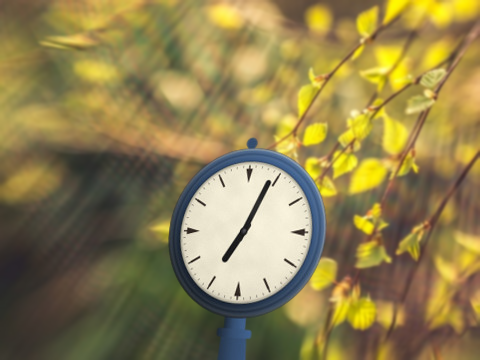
7:04
